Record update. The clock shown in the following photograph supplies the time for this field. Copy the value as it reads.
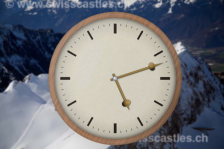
5:12
